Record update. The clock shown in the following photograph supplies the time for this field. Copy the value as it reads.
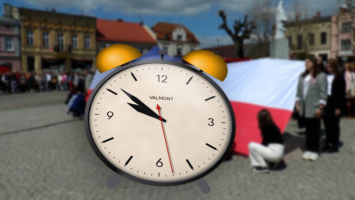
9:51:28
